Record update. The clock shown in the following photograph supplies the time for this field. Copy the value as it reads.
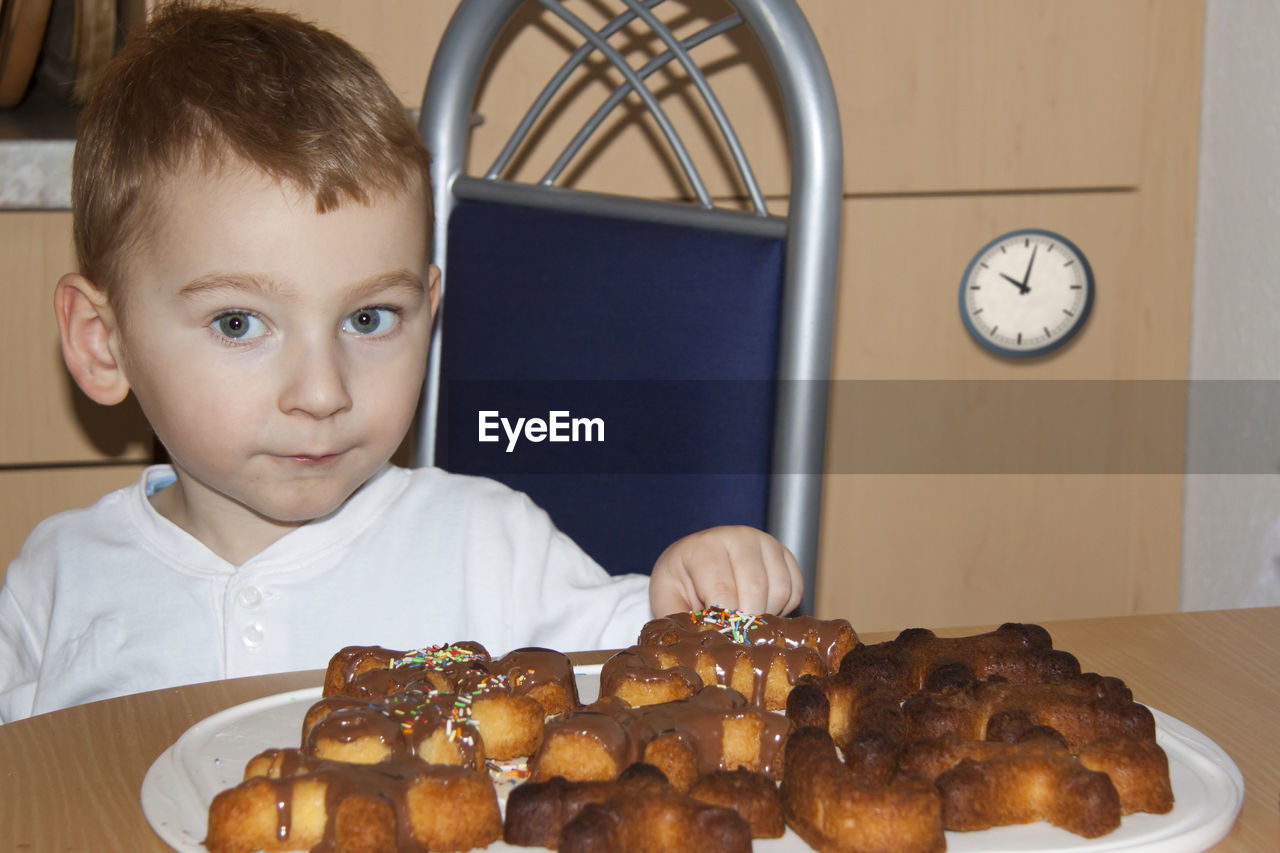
10:02
